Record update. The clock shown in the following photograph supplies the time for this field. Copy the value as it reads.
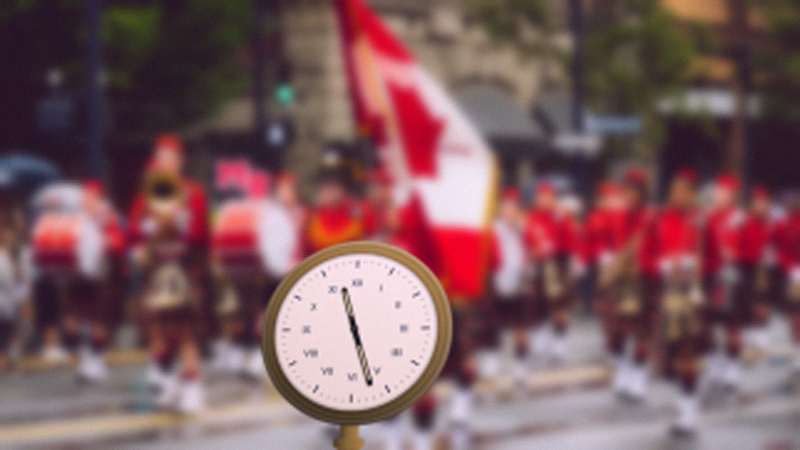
11:27
